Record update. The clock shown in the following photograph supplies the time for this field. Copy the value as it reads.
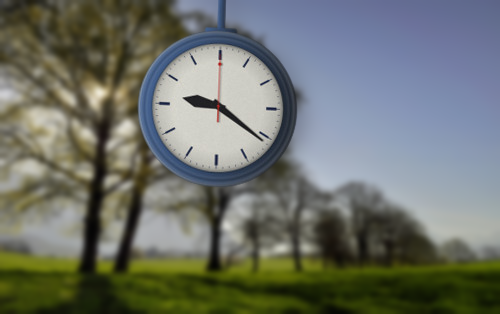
9:21:00
